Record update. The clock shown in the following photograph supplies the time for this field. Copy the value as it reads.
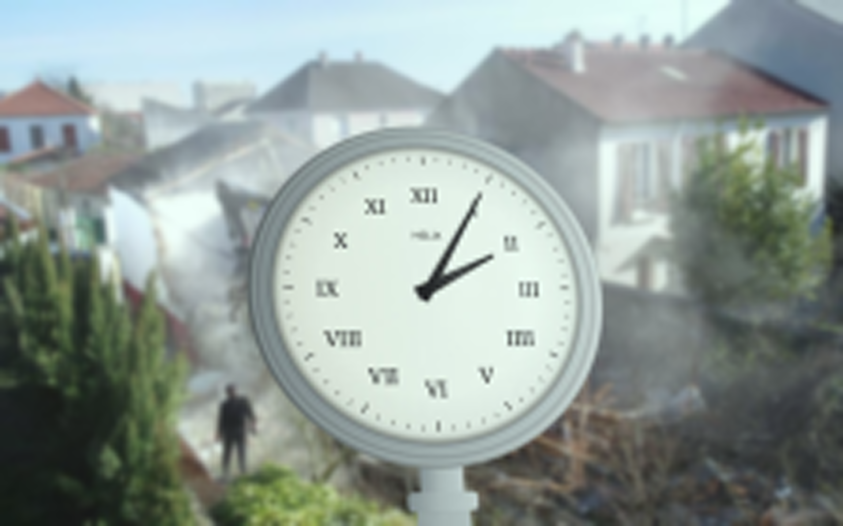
2:05
